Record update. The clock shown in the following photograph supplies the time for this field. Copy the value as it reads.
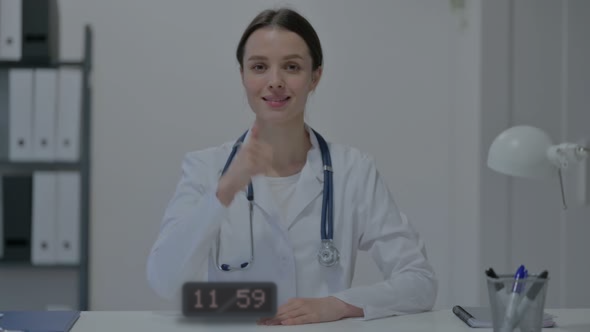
11:59
